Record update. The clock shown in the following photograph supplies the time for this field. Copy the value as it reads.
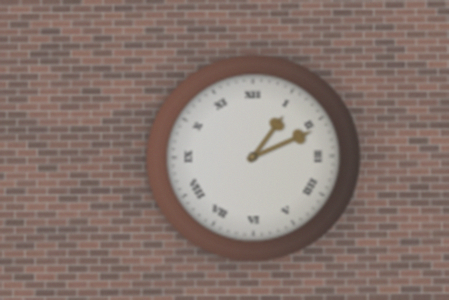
1:11
